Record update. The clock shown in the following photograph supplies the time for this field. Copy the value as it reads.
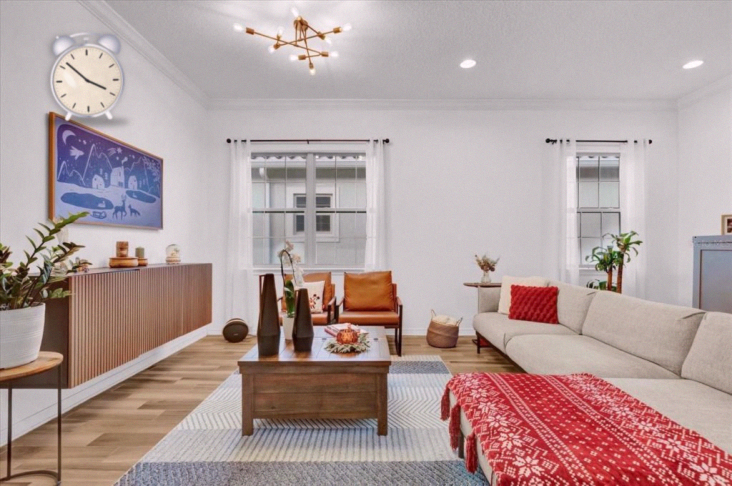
3:52
